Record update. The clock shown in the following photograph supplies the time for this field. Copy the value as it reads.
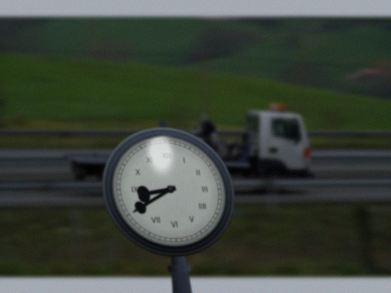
8:40
